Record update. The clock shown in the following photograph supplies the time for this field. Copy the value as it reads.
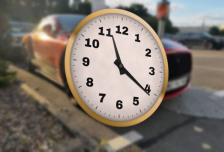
11:21
